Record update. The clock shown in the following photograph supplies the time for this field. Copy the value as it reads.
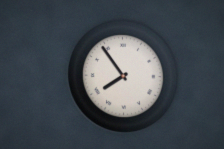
7:54
